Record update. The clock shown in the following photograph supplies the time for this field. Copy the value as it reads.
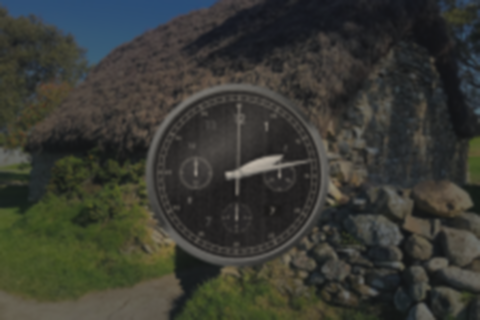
2:13
